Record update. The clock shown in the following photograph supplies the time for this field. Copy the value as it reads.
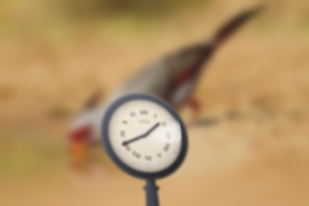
1:41
